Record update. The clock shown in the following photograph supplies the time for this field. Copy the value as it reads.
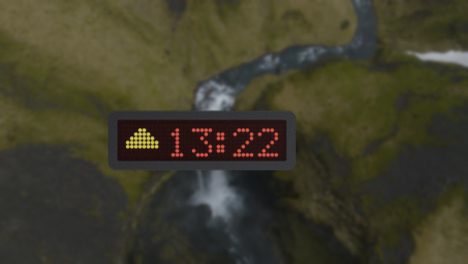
13:22
